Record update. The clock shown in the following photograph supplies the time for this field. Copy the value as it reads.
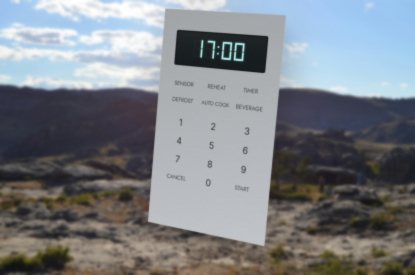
17:00
